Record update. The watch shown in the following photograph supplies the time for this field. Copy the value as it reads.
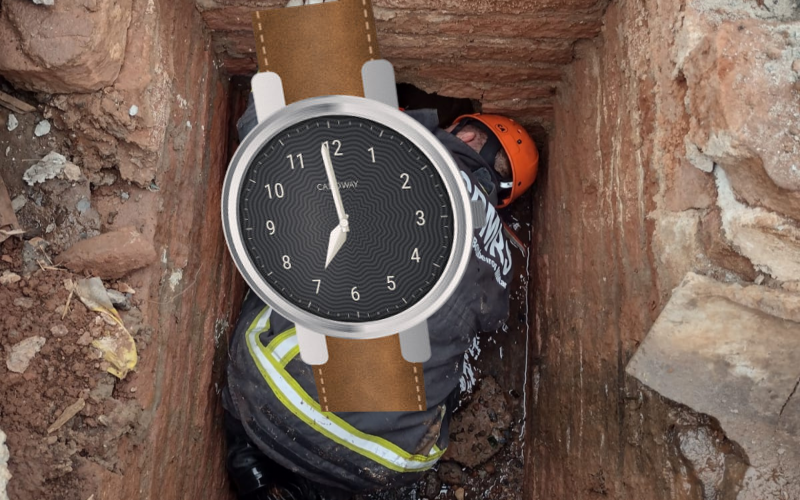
6:59
